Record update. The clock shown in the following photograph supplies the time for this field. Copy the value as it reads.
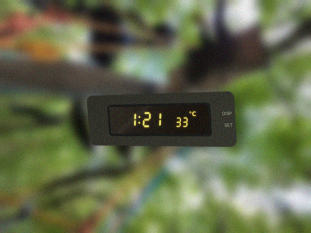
1:21
